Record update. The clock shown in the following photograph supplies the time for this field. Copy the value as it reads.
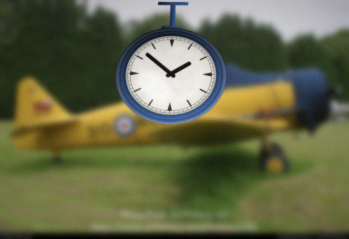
1:52
